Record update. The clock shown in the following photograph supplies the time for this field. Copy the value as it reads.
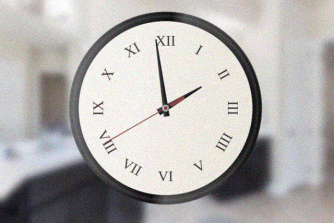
1:58:40
